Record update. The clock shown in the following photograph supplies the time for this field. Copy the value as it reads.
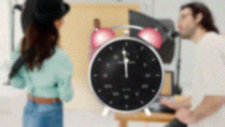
11:59
